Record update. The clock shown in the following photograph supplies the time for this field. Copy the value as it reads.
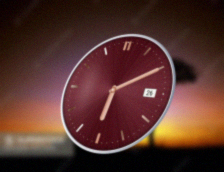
6:10
